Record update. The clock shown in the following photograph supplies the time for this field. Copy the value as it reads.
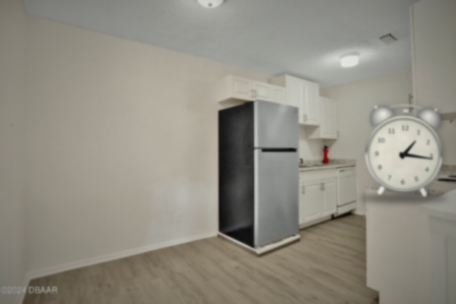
1:16
